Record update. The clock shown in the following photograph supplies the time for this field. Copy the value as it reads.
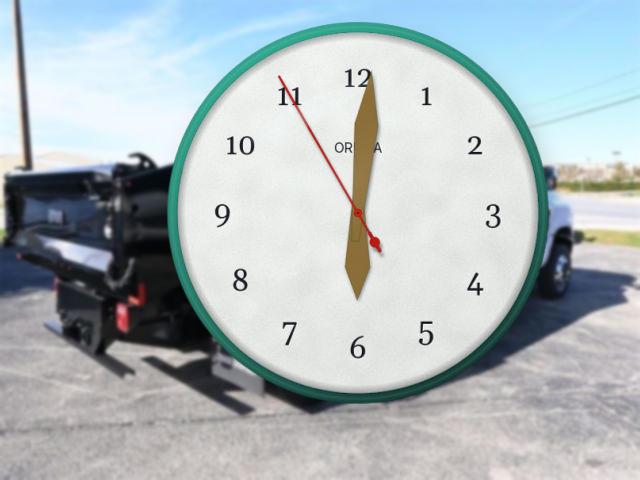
6:00:55
